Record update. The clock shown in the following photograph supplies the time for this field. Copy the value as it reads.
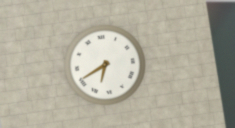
6:41
